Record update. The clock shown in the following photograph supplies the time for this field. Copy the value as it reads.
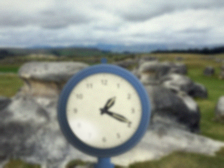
1:19
